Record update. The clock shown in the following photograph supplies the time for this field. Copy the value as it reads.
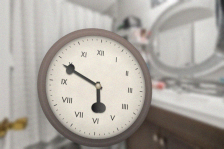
5:49
